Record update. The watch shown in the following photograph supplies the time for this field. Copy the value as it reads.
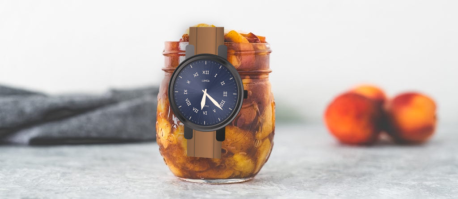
6:22
